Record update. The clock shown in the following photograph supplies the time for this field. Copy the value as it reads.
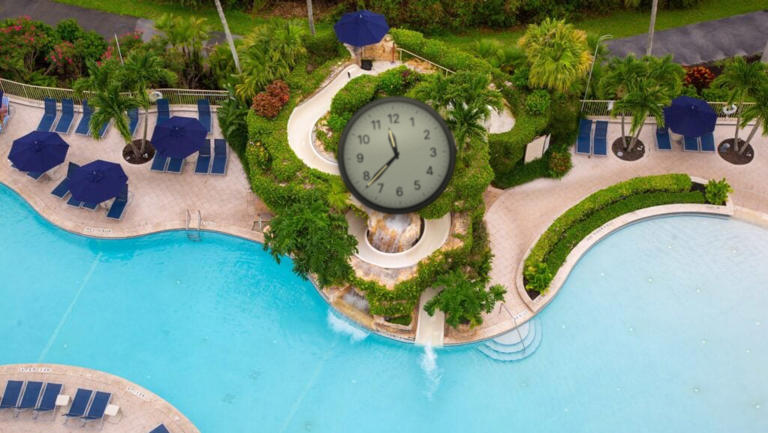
11:38
